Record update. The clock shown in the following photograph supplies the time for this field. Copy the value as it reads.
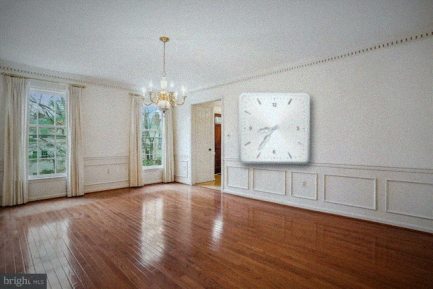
8:36
